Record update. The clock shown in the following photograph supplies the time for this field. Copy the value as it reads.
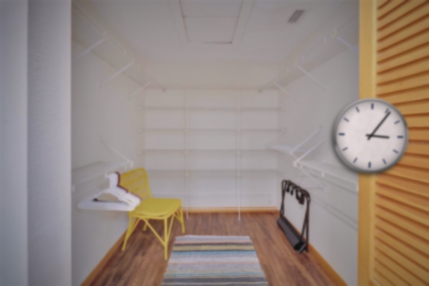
3:06
